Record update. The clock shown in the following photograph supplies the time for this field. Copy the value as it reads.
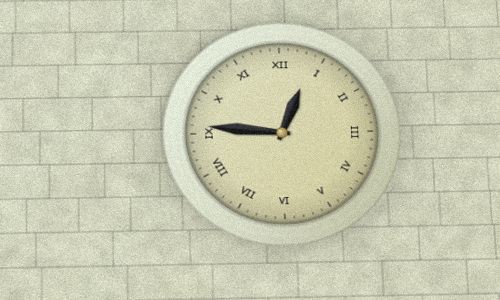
12:46
